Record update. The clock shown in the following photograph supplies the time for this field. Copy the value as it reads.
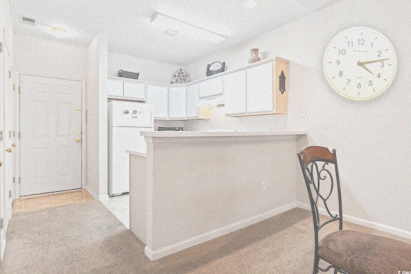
4:13
